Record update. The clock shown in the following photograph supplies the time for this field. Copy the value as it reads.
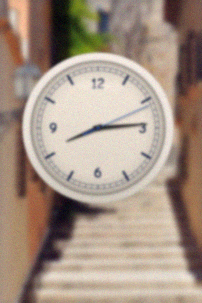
8:14:11
